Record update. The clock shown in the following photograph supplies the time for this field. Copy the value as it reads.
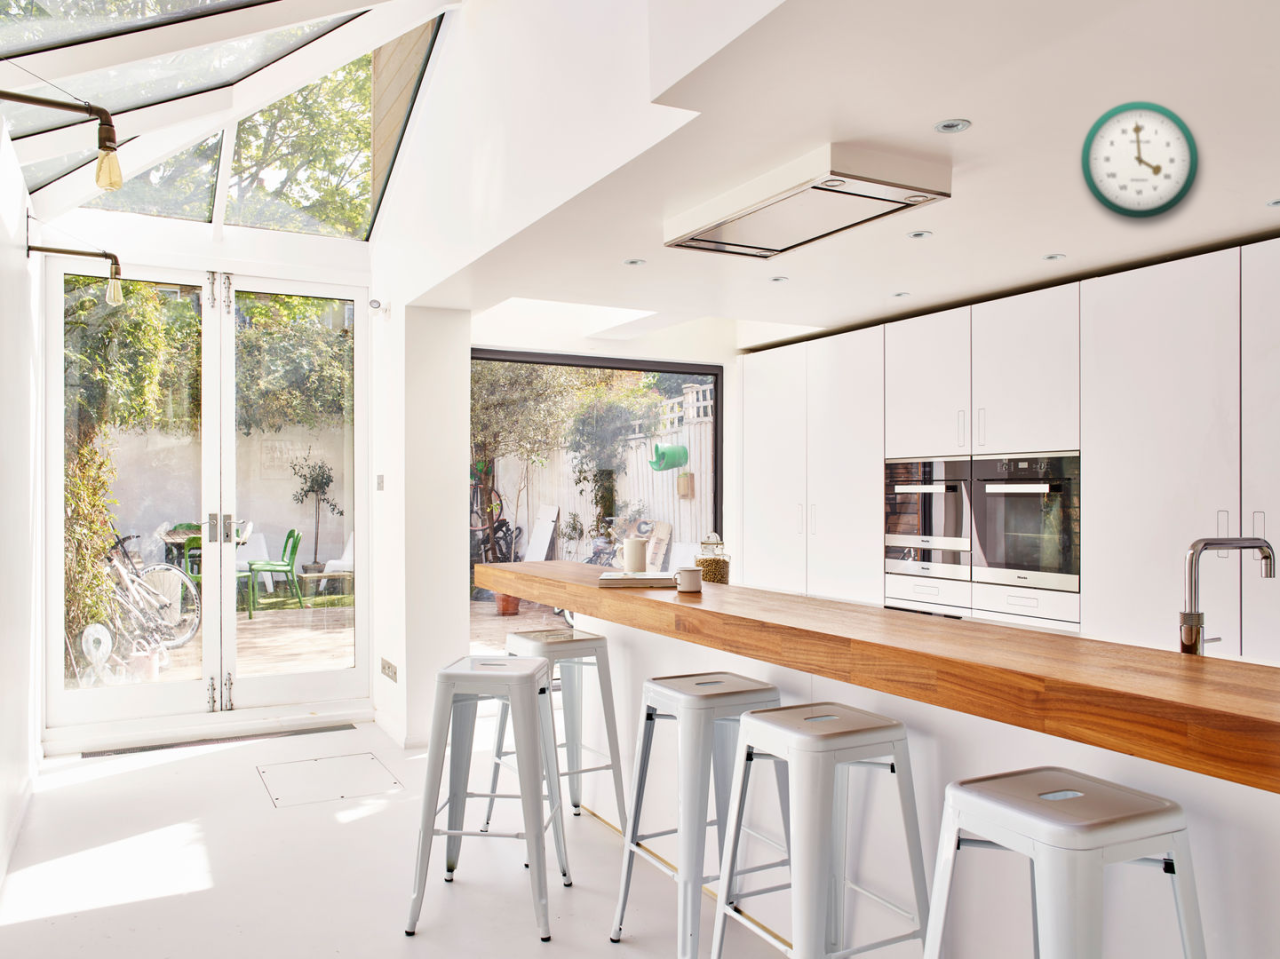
3:59
